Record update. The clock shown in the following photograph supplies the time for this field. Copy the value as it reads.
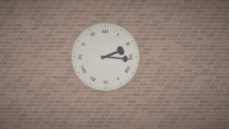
2:16
